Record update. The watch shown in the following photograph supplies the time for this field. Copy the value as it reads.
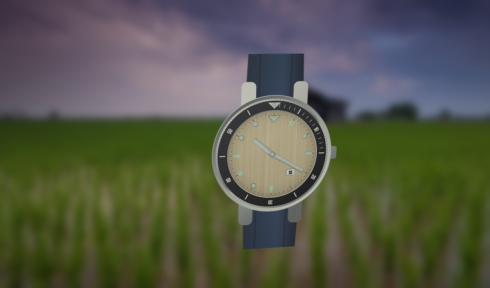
10:20
